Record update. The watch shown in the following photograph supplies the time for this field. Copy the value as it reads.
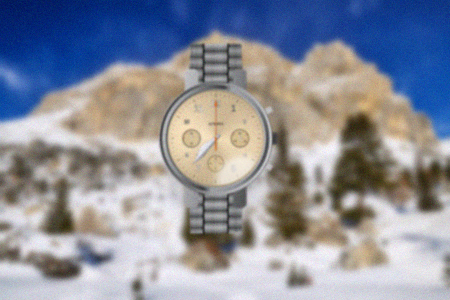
7:37
